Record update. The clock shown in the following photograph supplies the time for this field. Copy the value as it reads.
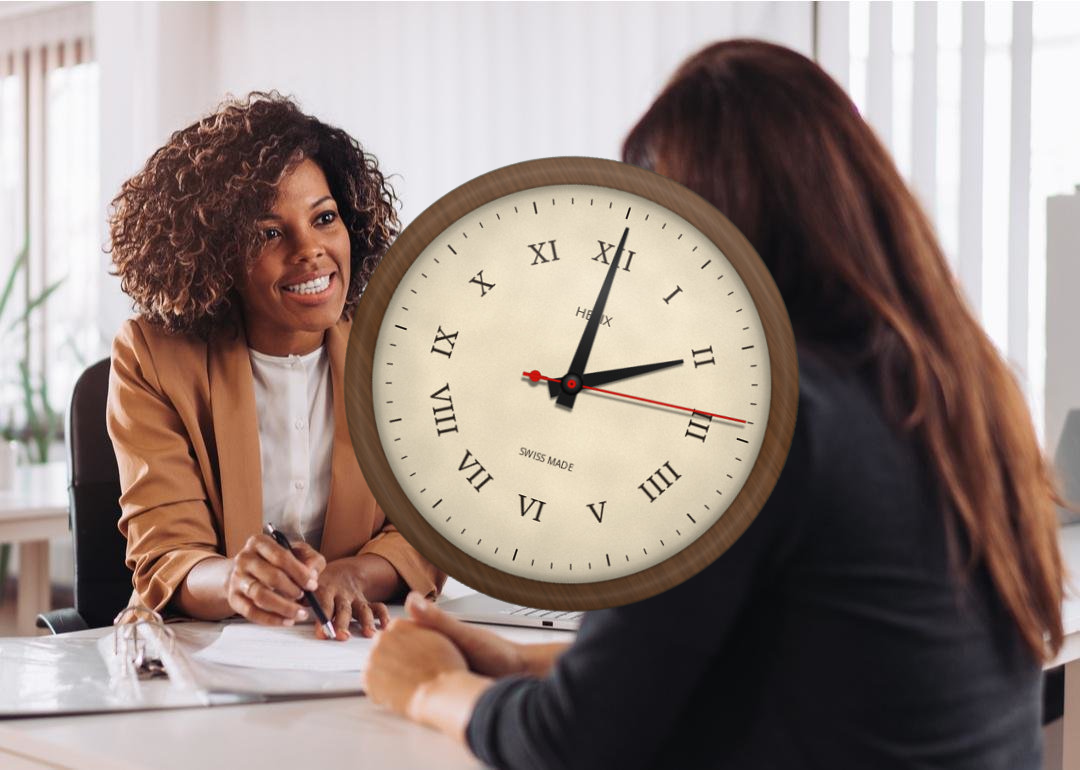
2:00:14
